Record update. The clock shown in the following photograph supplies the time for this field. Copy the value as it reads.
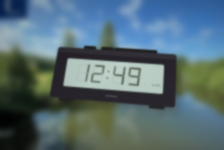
12:49
